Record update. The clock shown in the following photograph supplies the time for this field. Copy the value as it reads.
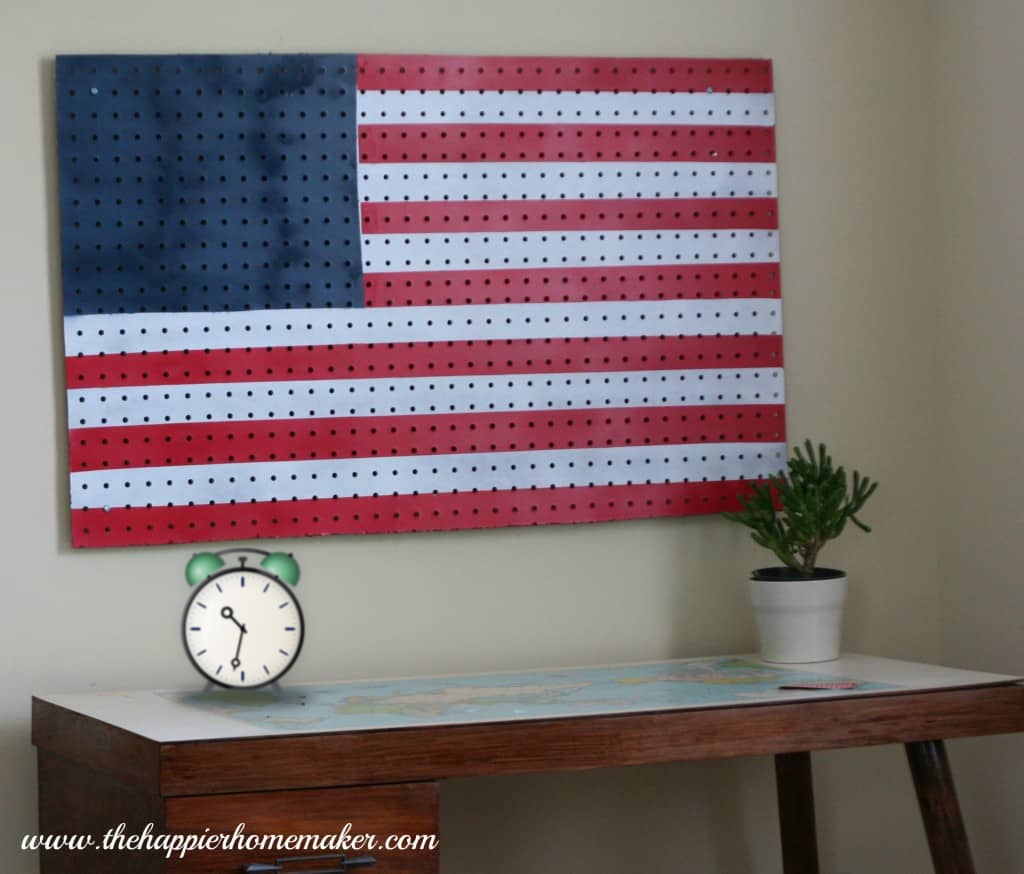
10:32
